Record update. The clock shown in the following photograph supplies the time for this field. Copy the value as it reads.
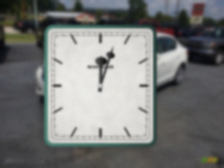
12:03
